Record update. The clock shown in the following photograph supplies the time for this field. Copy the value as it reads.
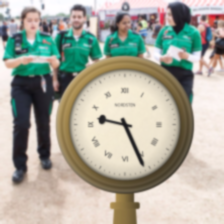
9:26
